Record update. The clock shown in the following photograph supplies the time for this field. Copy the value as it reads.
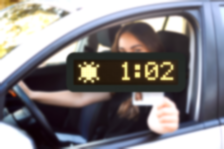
1:02
